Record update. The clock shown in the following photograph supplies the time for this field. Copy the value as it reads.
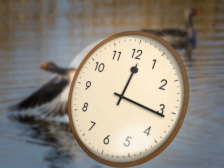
12:16
